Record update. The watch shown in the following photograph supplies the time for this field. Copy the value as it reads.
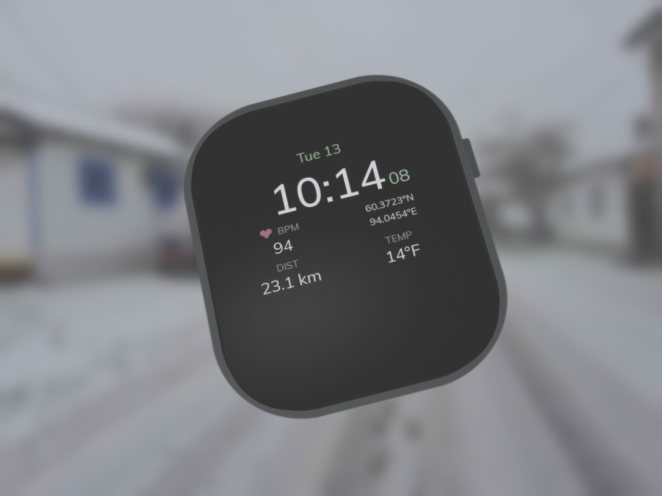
10:14:08
